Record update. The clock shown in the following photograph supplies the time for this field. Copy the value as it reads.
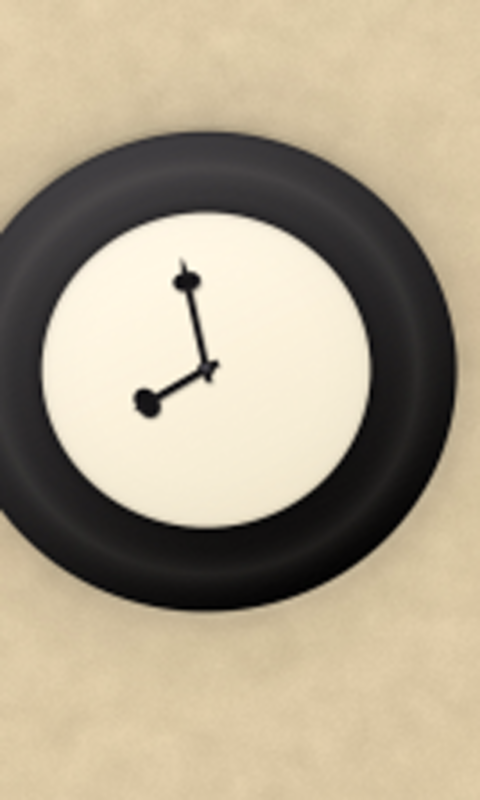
7:58
